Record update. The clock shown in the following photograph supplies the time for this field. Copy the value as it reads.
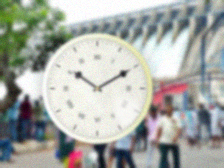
10:10
